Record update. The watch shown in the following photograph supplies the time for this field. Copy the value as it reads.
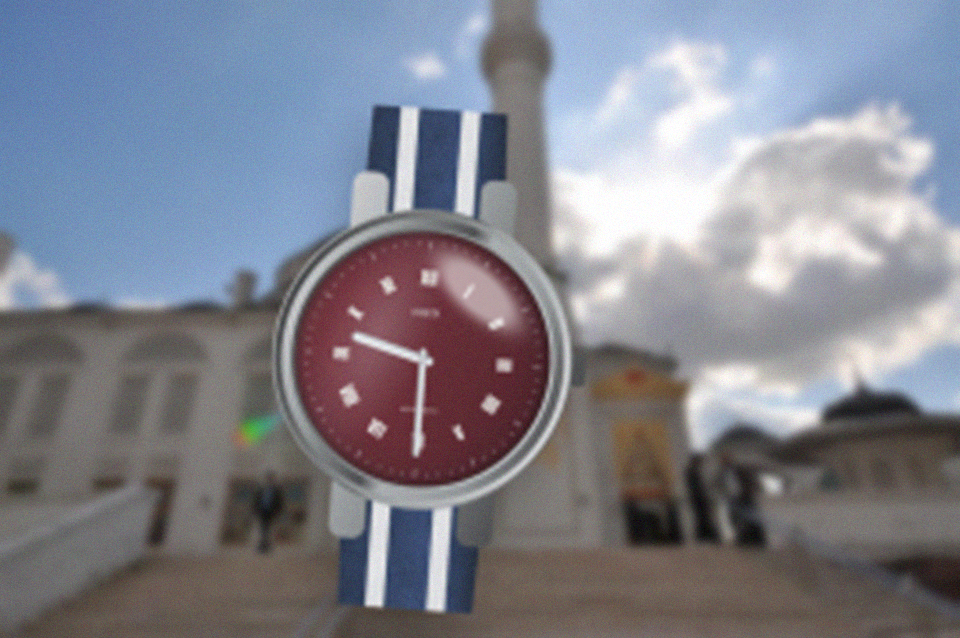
9:30
